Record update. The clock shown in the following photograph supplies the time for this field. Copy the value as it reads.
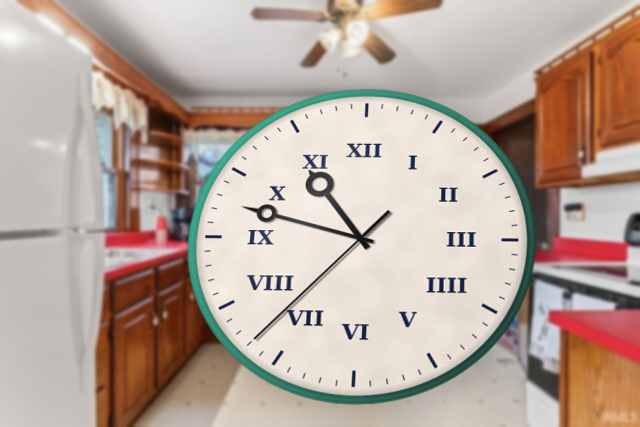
10:47:37
